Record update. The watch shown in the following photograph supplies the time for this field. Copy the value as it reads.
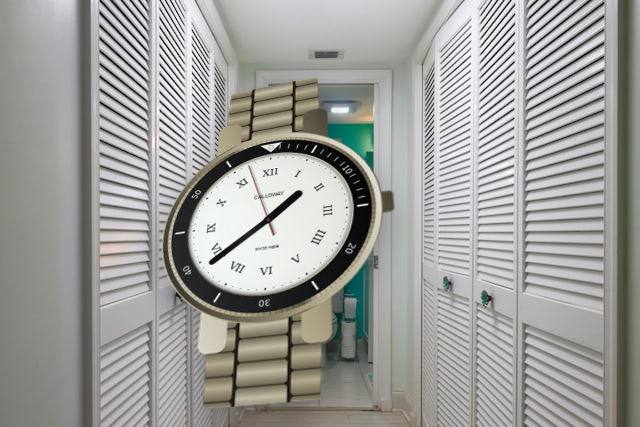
1:38:57
